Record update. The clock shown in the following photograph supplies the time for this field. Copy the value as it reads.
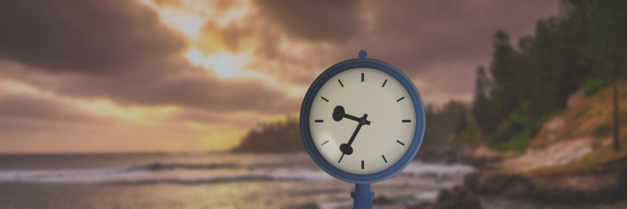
9:35
